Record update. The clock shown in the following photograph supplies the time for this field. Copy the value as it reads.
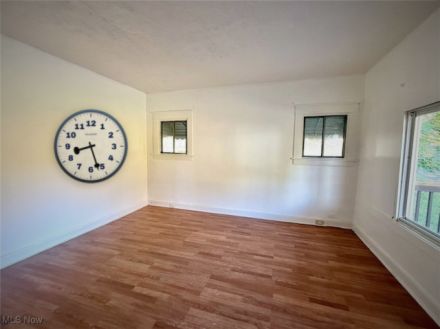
8:27
